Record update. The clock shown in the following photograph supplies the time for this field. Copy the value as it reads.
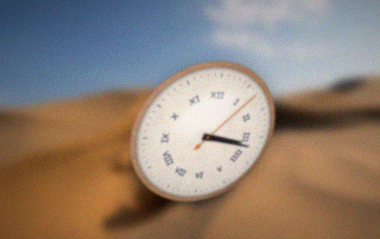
3:17:07
